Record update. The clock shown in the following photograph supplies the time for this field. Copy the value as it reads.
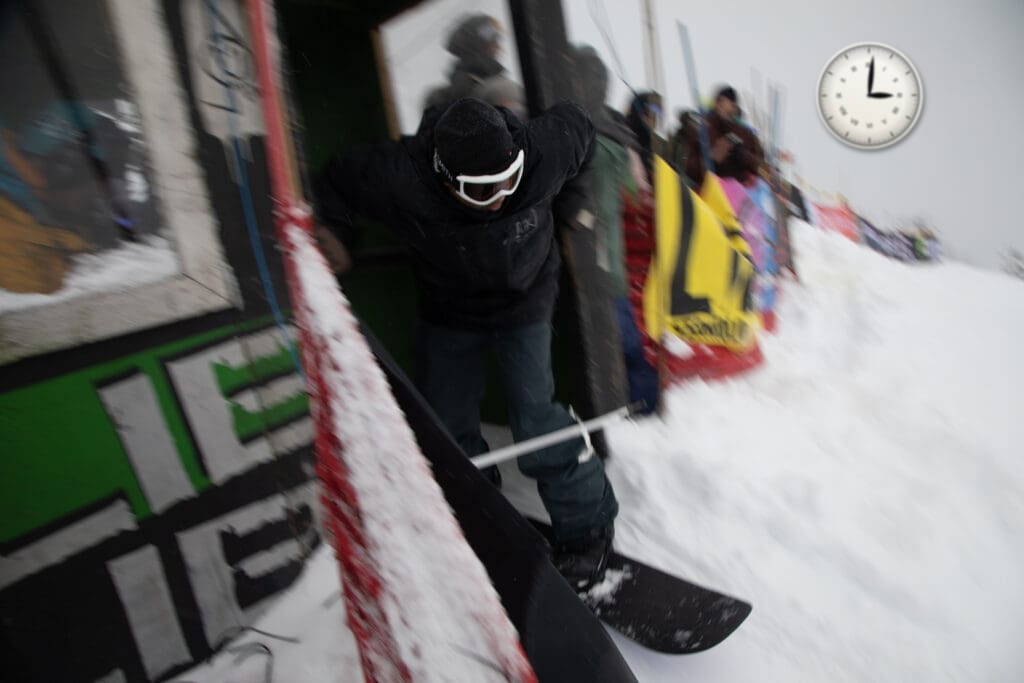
3:01
